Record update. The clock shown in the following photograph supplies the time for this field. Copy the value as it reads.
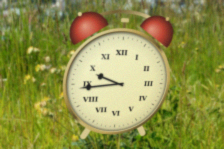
9:44
